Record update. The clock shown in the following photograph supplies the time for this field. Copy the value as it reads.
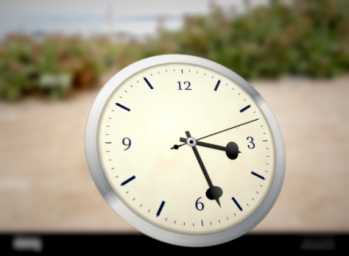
3:27:12
